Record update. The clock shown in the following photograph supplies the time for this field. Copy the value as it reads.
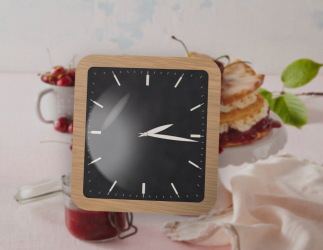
2:16
